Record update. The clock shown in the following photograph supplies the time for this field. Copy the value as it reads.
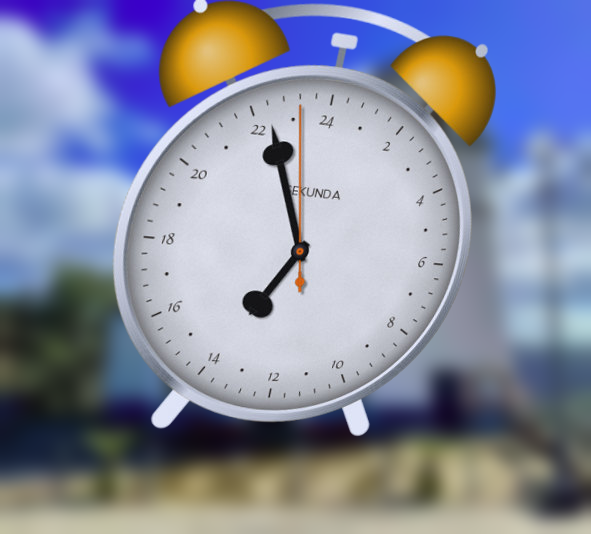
13:55:58
